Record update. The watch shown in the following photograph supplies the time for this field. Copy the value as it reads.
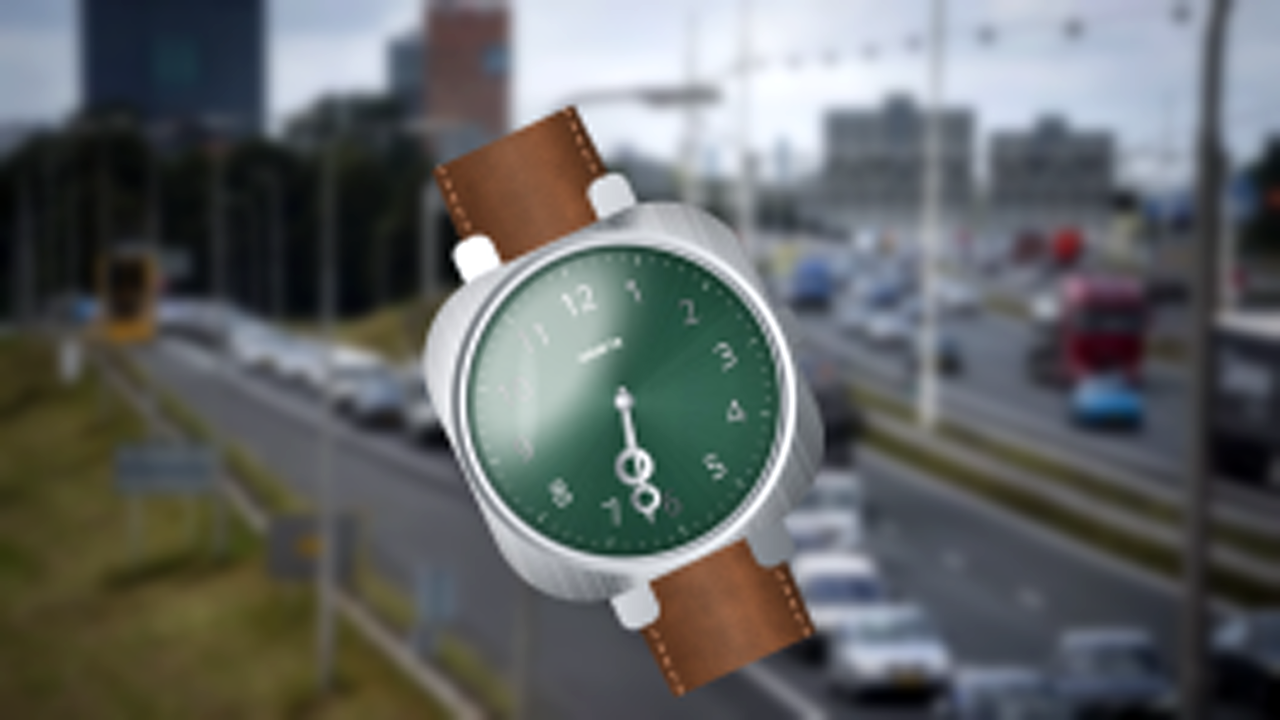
6:32
